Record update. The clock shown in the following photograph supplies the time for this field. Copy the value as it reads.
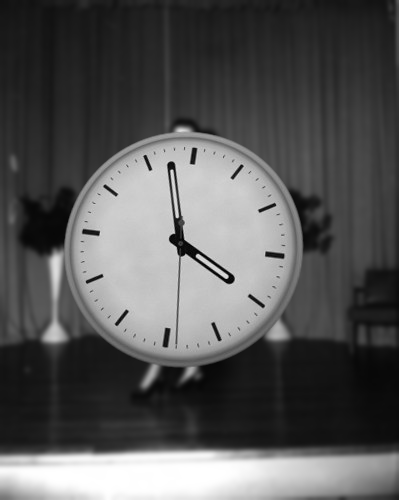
3:57:29
